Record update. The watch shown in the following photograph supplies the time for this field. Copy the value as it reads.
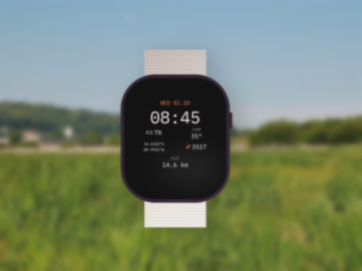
8:45
